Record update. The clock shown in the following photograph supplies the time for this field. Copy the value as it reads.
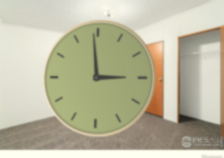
2:59
